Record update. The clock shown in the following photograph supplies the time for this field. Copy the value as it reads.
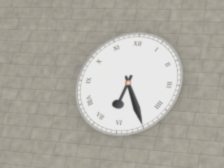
6:25
